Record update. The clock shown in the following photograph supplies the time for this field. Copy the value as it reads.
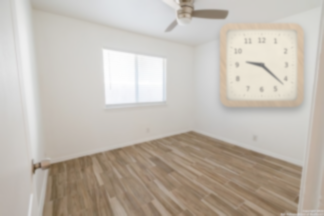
9:22
